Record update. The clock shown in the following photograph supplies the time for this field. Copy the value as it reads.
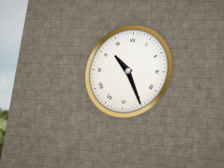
10:25
